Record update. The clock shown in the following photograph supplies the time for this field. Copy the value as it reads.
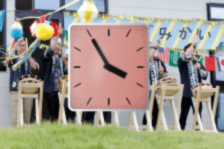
3:55
